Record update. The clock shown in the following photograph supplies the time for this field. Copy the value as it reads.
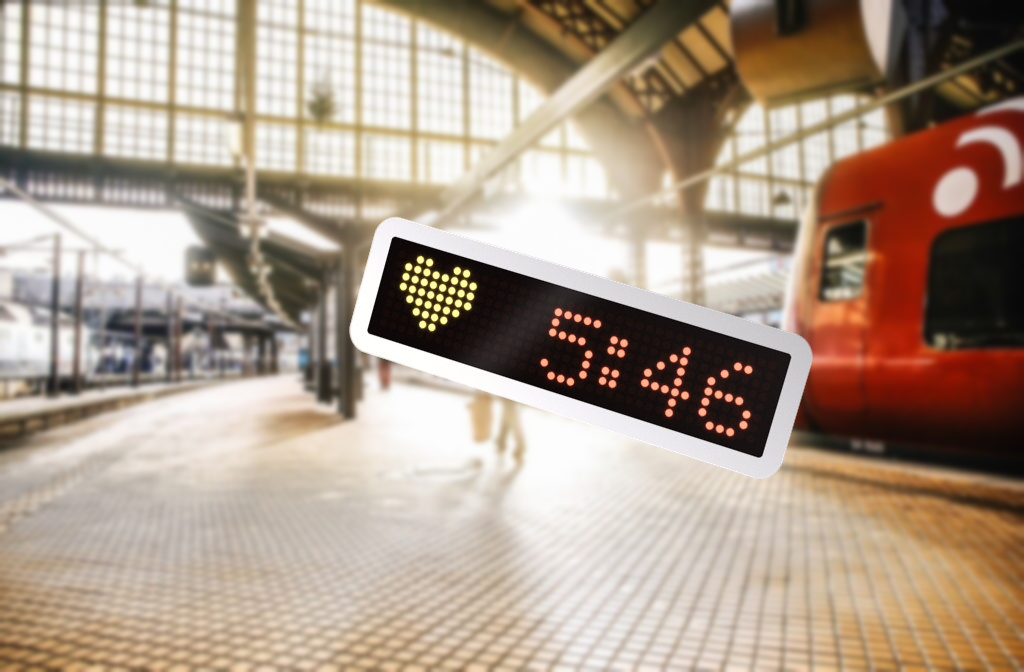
5:46
